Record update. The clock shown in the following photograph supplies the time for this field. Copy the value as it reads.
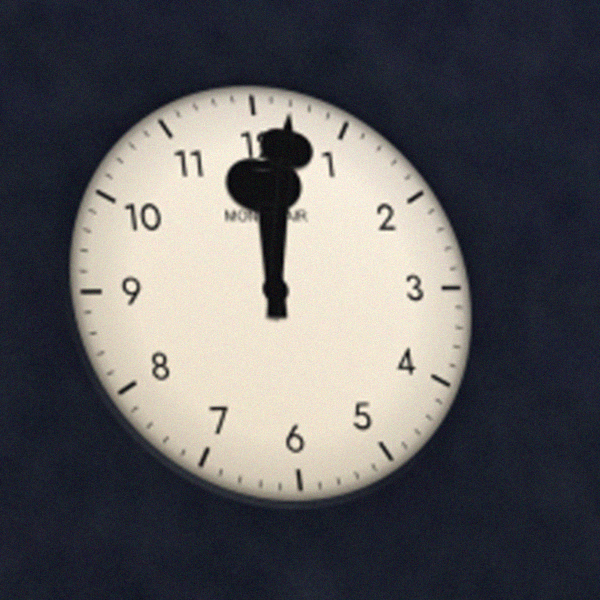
12:02
